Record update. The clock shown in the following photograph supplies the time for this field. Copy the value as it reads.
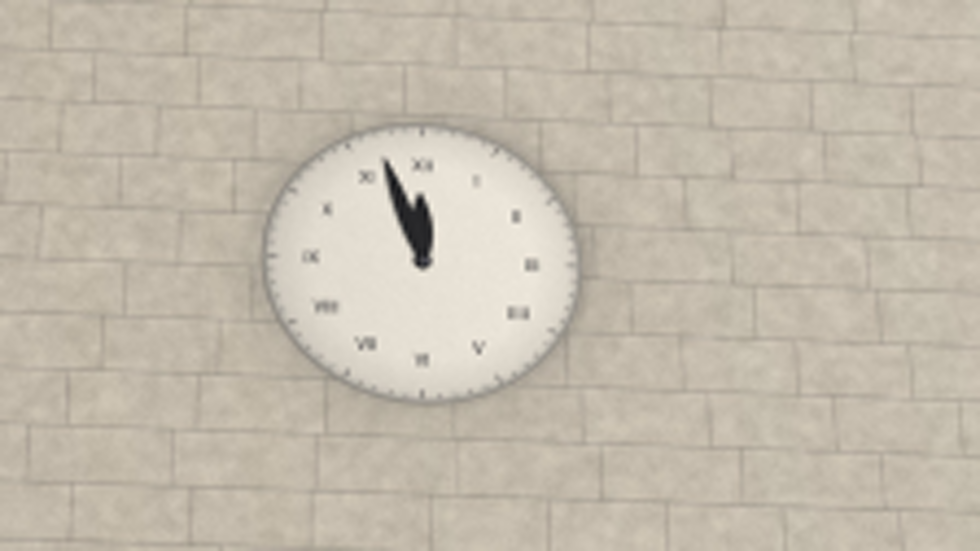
11:57
